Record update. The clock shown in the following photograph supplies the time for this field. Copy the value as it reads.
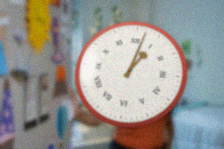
1:02
